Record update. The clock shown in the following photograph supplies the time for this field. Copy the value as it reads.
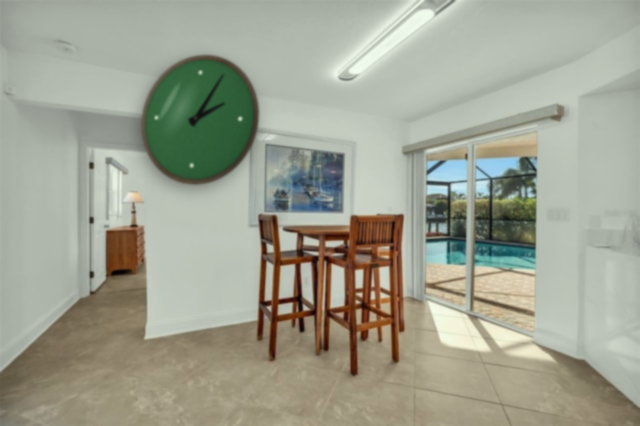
2:05
